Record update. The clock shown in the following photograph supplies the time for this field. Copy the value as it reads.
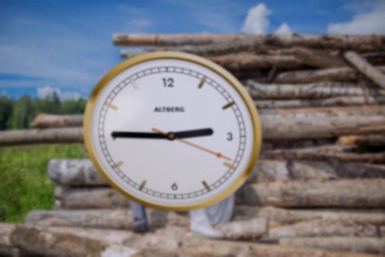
2:45:19
